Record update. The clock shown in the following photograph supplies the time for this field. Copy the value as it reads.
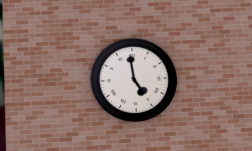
4:59
